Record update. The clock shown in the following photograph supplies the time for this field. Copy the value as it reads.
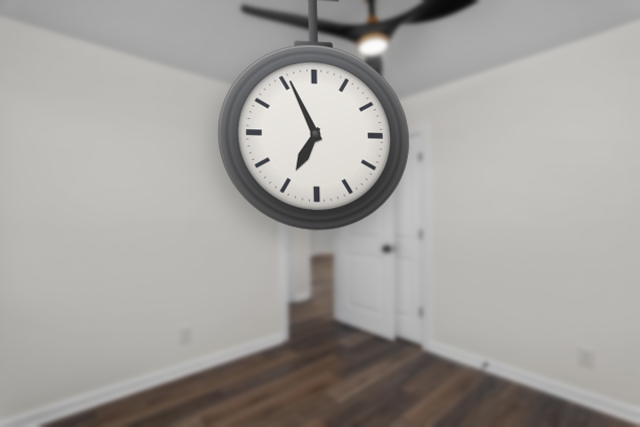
6:56
